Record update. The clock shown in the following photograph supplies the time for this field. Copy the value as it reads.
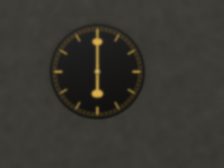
6:00
